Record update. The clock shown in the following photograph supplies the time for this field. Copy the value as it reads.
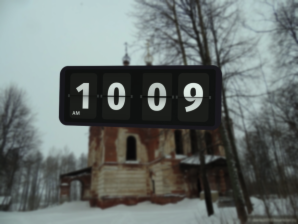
10:09
